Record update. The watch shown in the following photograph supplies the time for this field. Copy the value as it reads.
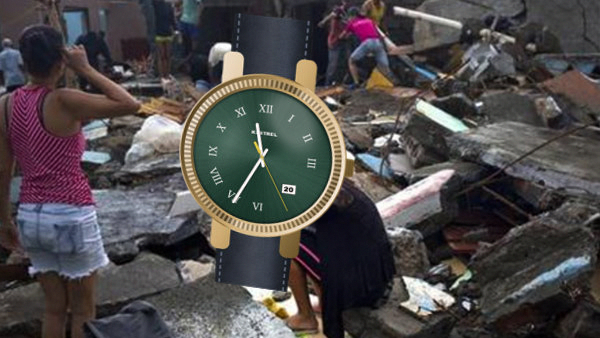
11:34:25
